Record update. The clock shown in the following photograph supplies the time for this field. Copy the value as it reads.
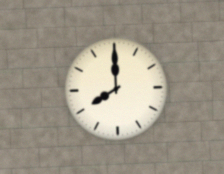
8:00
